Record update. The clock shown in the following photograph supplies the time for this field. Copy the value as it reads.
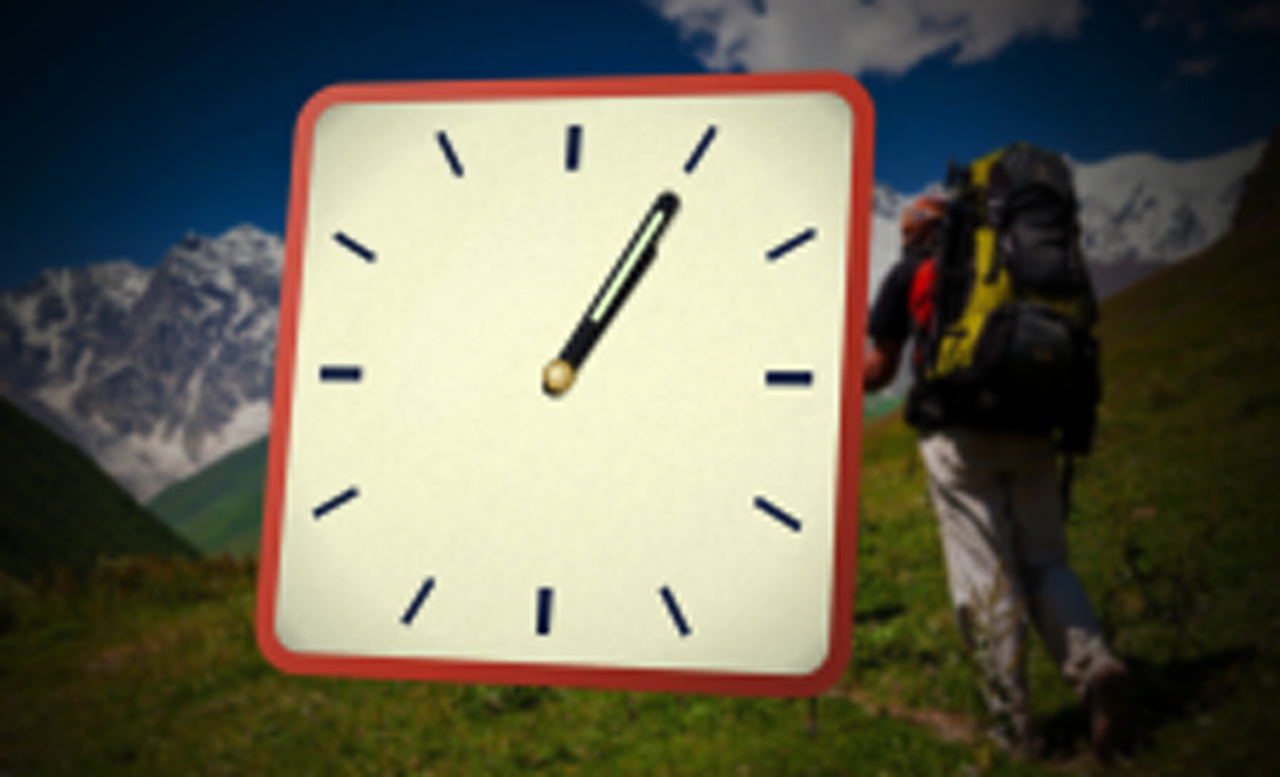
1:05
